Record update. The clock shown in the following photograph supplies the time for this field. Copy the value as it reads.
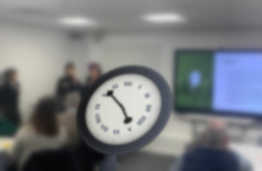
4:52
